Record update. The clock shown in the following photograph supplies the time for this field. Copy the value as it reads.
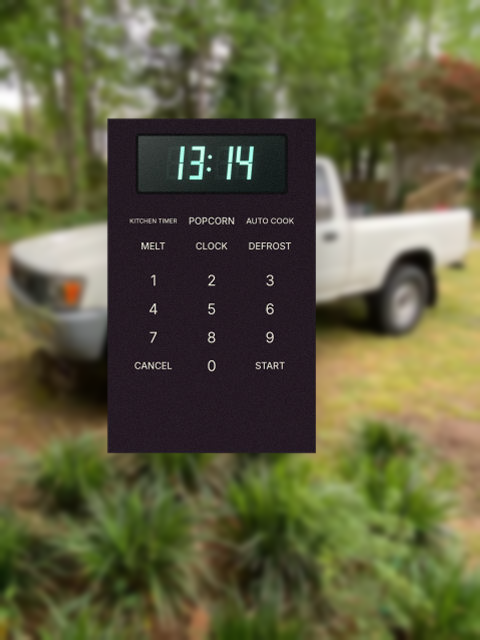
13:14
